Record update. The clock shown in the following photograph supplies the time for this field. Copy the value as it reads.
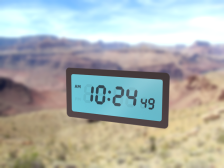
10:24:49
